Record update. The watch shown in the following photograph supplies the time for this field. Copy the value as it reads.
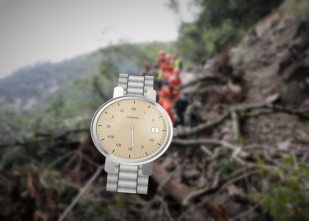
5:48
